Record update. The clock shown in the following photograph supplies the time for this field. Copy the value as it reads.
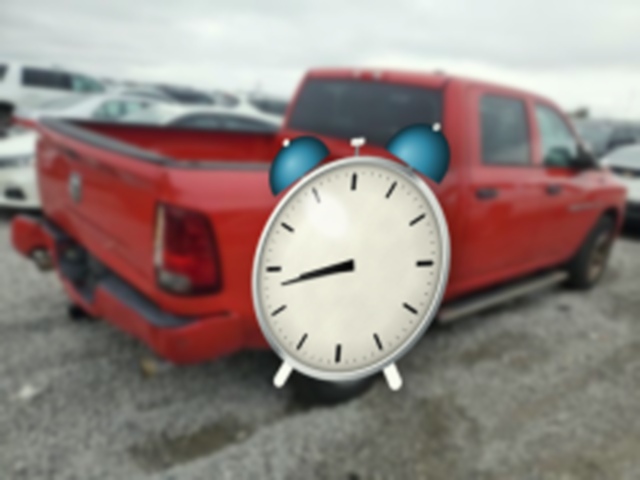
8:43
